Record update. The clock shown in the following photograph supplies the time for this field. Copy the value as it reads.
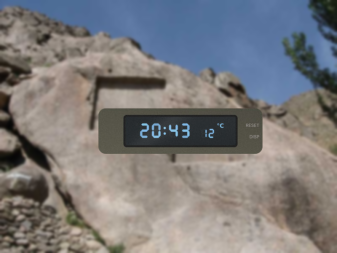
20:43
